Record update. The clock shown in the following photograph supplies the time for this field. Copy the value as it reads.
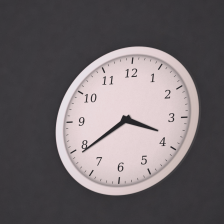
3:39
